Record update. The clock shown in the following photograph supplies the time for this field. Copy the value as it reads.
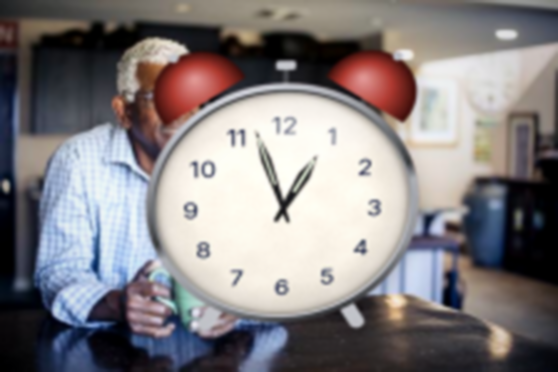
12:57
